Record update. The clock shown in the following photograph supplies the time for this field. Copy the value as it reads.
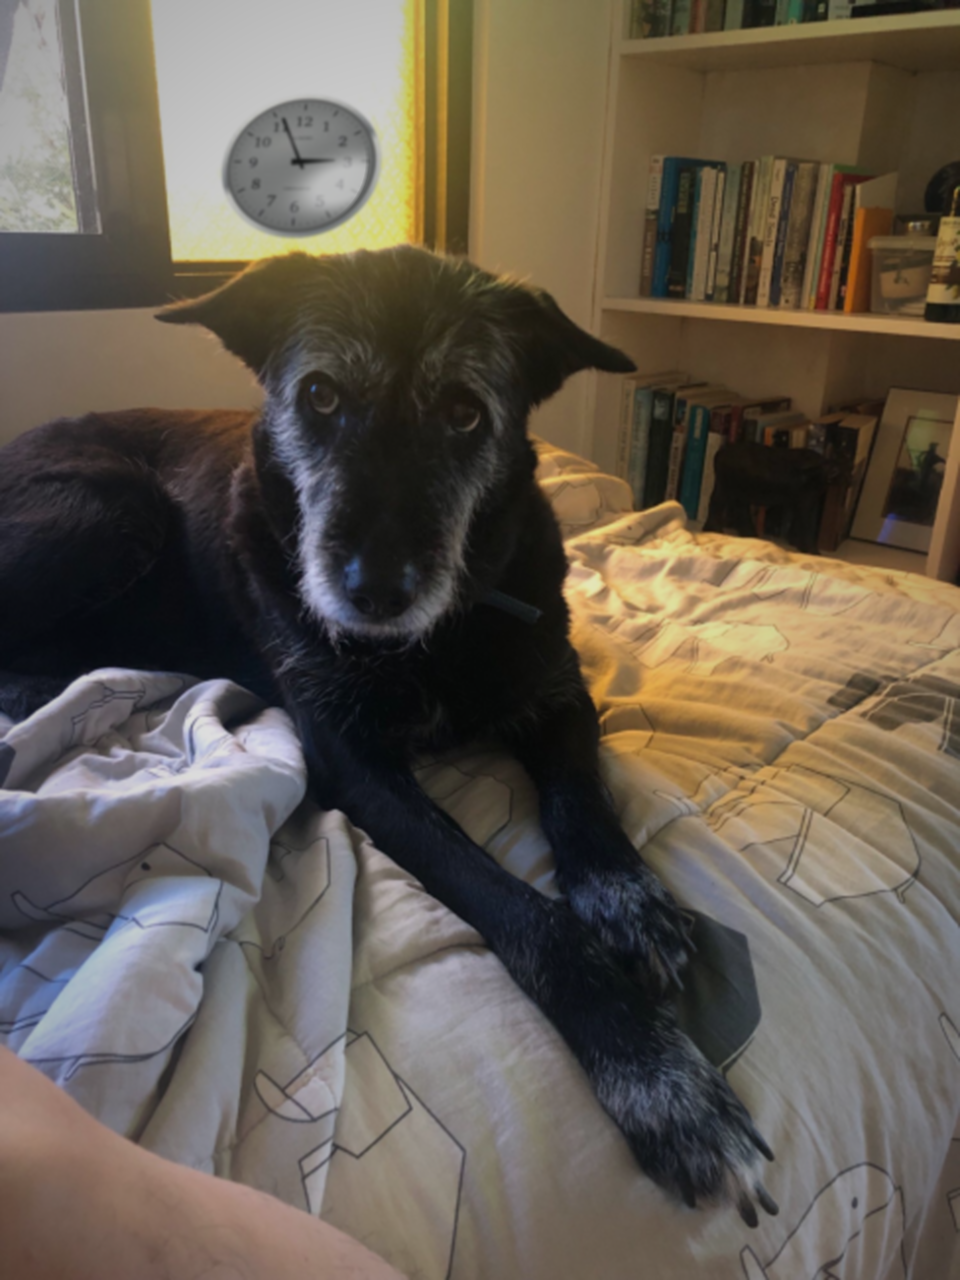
2:56
